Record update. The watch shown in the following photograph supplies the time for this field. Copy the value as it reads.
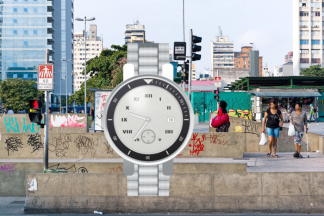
9:36
